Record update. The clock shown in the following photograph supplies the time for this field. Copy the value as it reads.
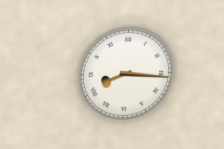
8:16
